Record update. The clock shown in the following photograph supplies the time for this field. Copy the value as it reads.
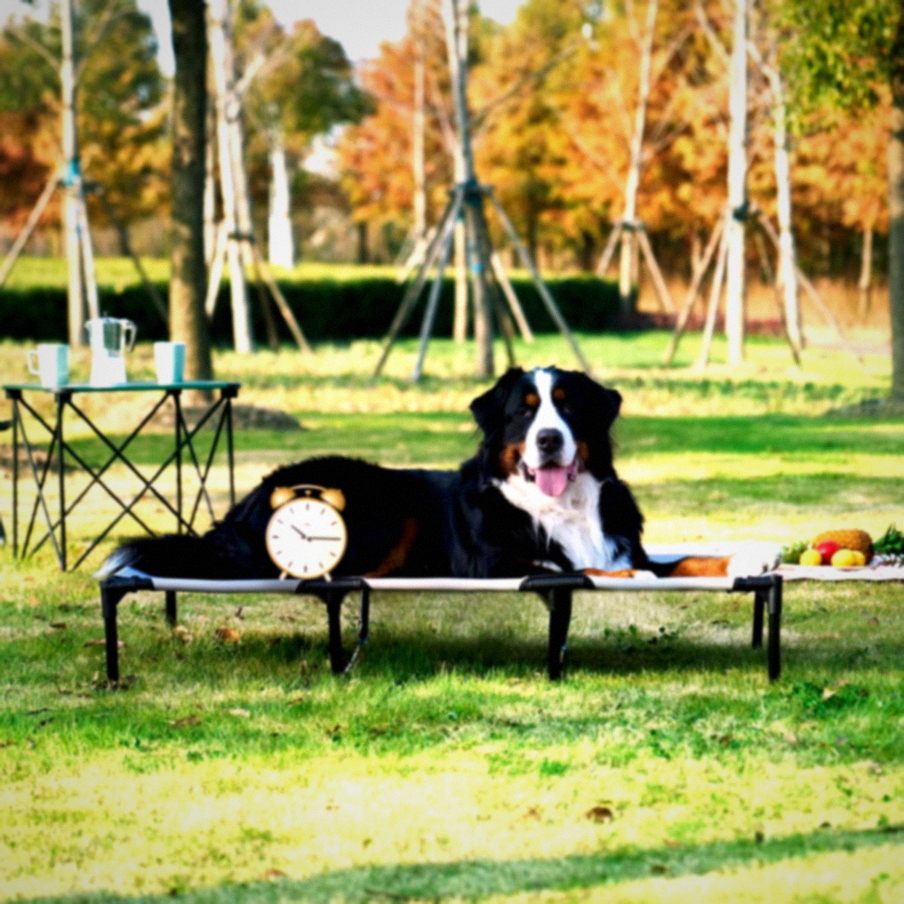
10:15
